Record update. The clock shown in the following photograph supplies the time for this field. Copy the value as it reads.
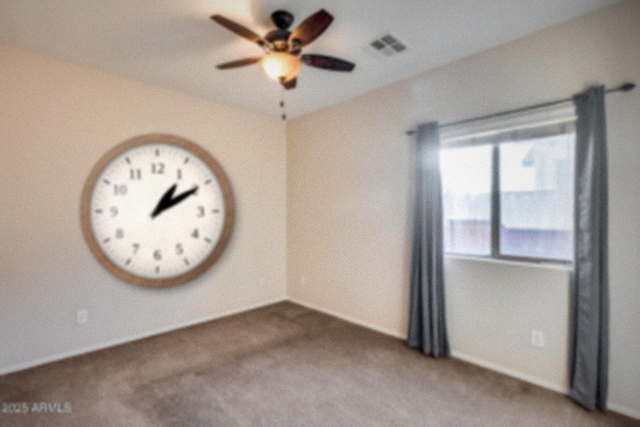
1:10
